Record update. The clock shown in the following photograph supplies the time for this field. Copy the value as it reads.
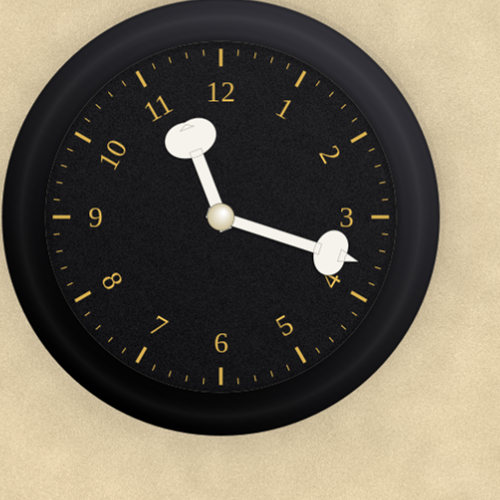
11:18
